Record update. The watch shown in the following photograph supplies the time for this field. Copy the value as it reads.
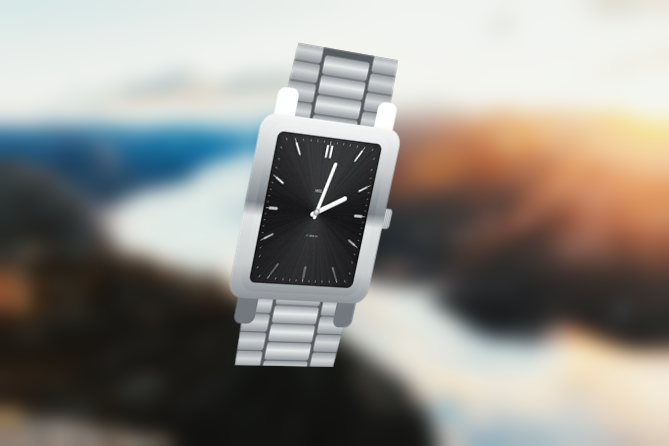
2:02
